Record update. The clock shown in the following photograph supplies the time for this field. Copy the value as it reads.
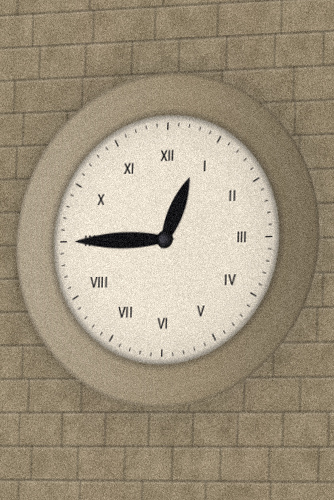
12:45
